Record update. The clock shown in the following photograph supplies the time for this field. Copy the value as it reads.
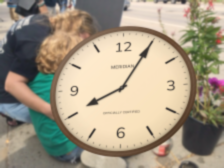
8:05
